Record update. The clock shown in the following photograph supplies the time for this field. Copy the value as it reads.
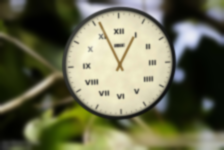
12:56
